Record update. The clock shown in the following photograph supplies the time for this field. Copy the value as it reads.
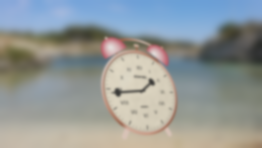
1:44
